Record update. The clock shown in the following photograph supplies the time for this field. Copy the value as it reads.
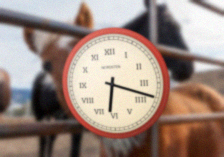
6:18
